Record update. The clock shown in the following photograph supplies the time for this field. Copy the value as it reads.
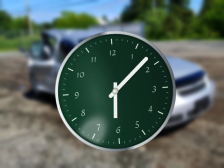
6:08
